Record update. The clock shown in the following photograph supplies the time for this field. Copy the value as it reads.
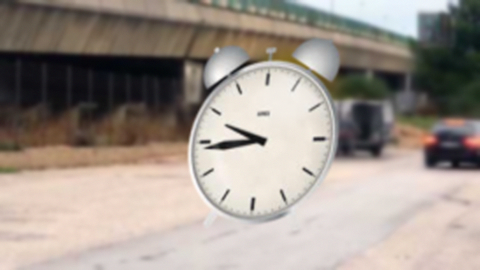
9:44
